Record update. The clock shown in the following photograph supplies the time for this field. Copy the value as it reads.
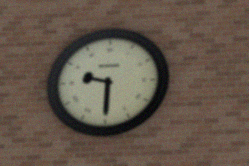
9:30
